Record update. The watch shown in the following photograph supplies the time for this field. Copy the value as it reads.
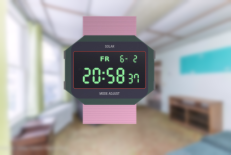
20:58:37
